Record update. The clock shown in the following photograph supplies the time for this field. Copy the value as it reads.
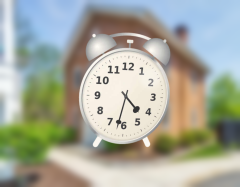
4:32
